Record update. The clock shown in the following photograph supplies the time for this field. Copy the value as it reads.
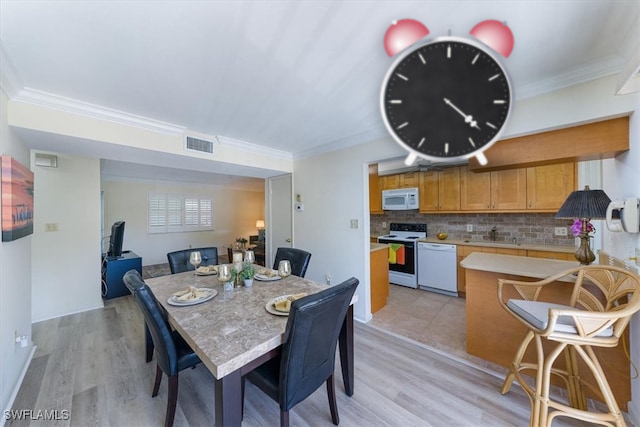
4:22
